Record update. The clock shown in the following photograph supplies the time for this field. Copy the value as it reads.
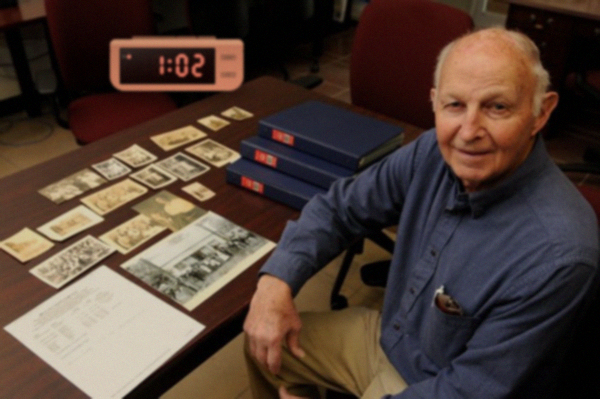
1:02
